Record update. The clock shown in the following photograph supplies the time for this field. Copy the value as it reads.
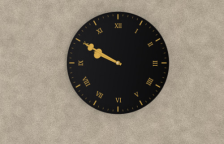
9:50
